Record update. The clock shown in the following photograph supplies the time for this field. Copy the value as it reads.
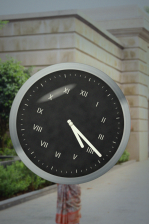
4:19
